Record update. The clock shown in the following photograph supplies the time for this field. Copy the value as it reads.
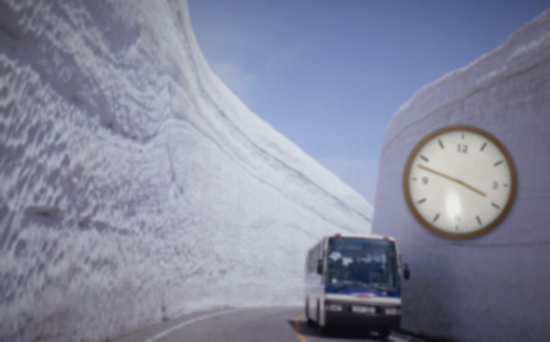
3:48
